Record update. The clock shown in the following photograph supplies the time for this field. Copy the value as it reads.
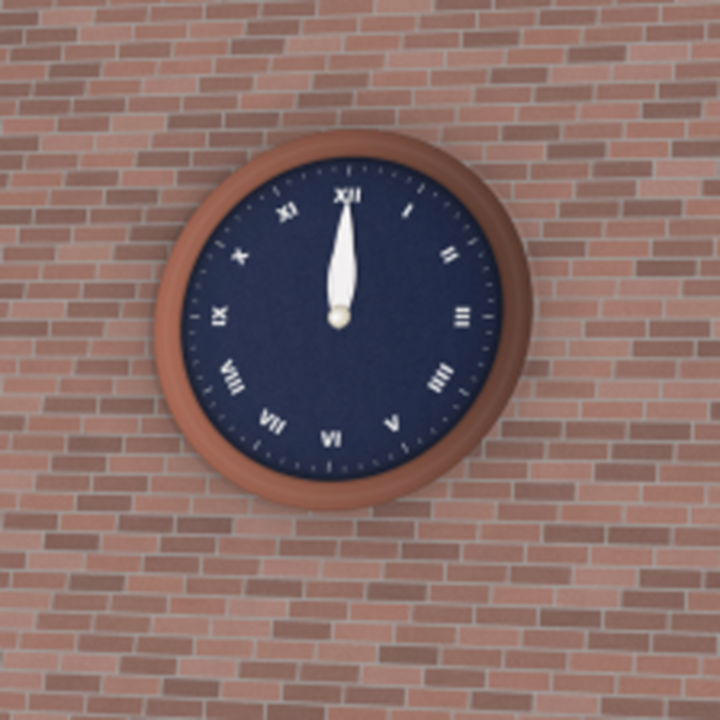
12:00
